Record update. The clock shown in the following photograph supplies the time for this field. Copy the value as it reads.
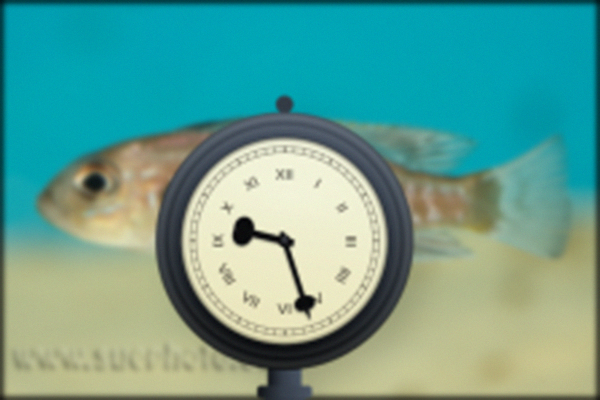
9:27
